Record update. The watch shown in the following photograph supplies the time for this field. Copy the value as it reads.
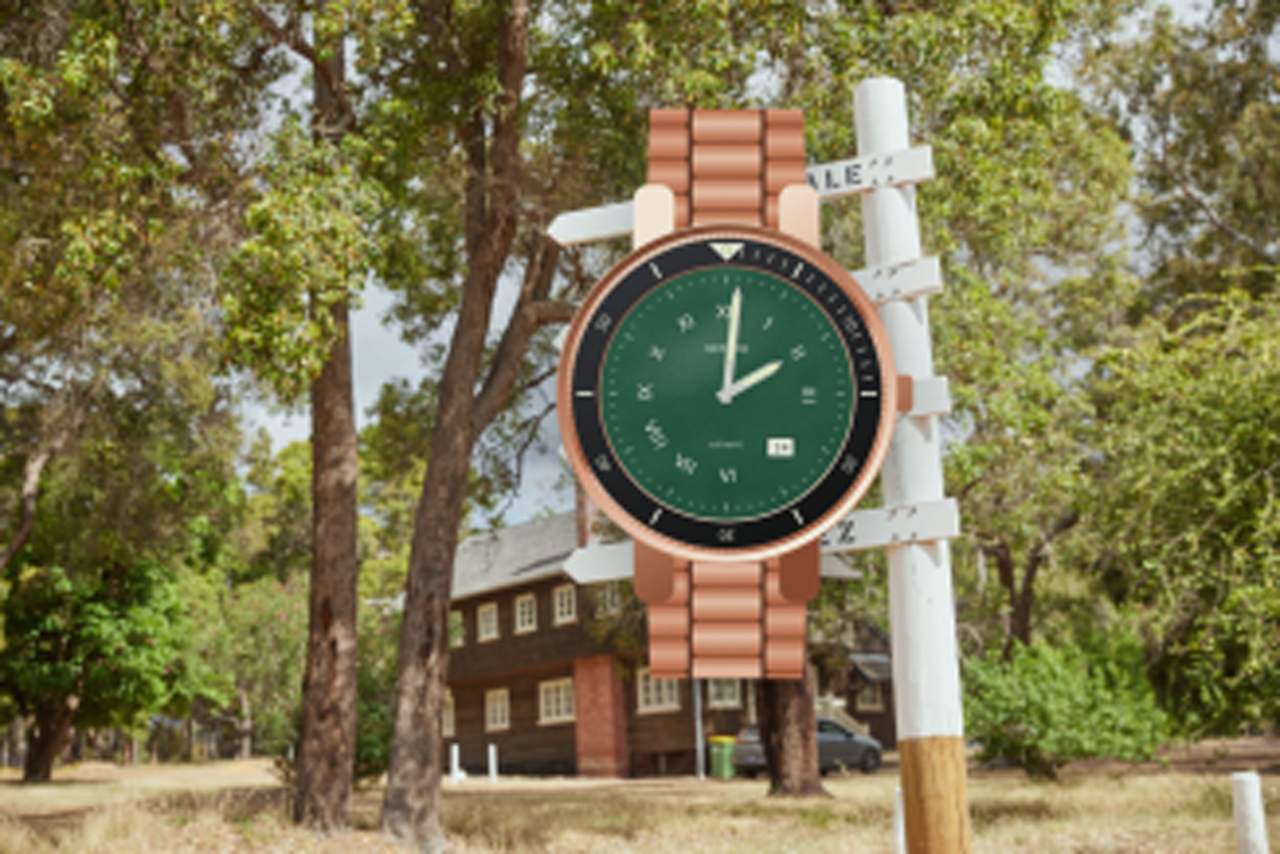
2:01
